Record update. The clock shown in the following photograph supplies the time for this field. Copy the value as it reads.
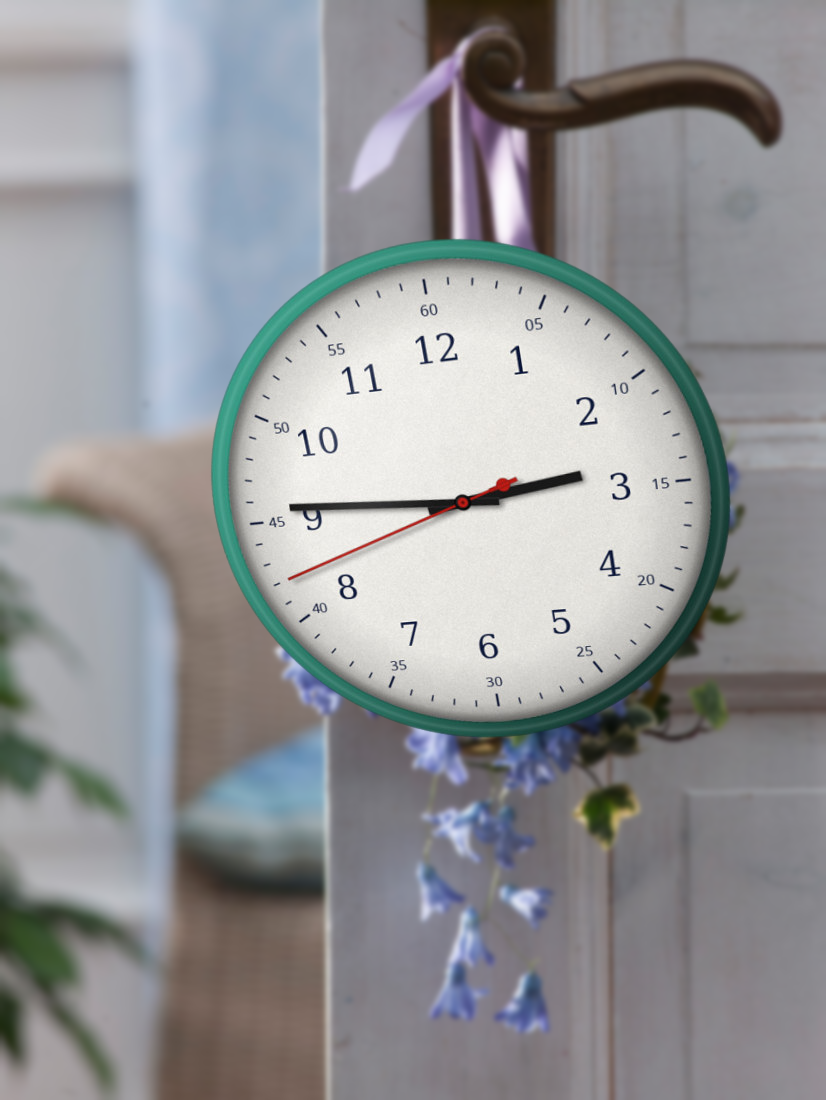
2:45:42
